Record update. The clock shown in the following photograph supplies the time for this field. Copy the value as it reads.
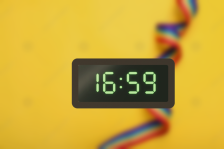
16:59
